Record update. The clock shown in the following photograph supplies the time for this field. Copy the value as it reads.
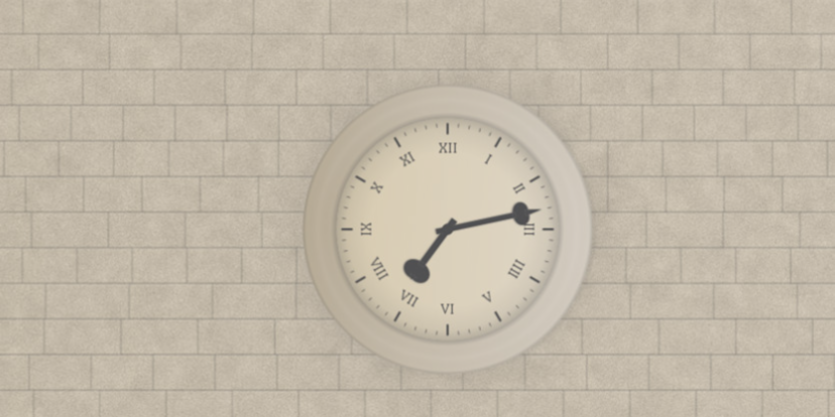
7:13
